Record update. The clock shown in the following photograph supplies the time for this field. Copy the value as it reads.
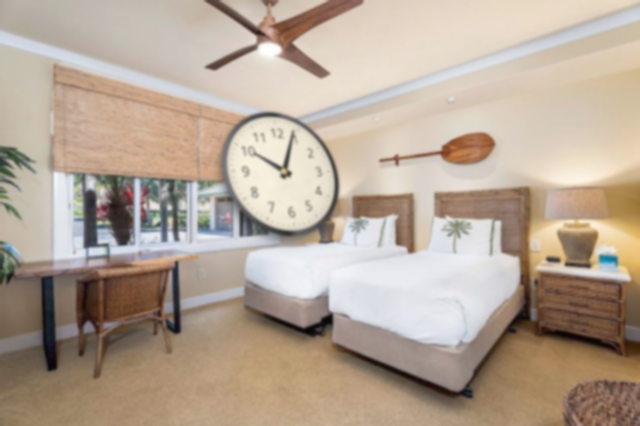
10:04
